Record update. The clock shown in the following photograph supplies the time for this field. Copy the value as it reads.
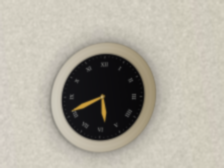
5:41
